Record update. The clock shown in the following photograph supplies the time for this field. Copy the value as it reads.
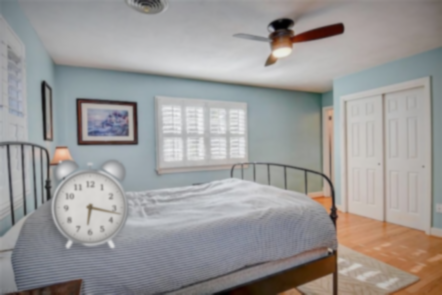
6:17
